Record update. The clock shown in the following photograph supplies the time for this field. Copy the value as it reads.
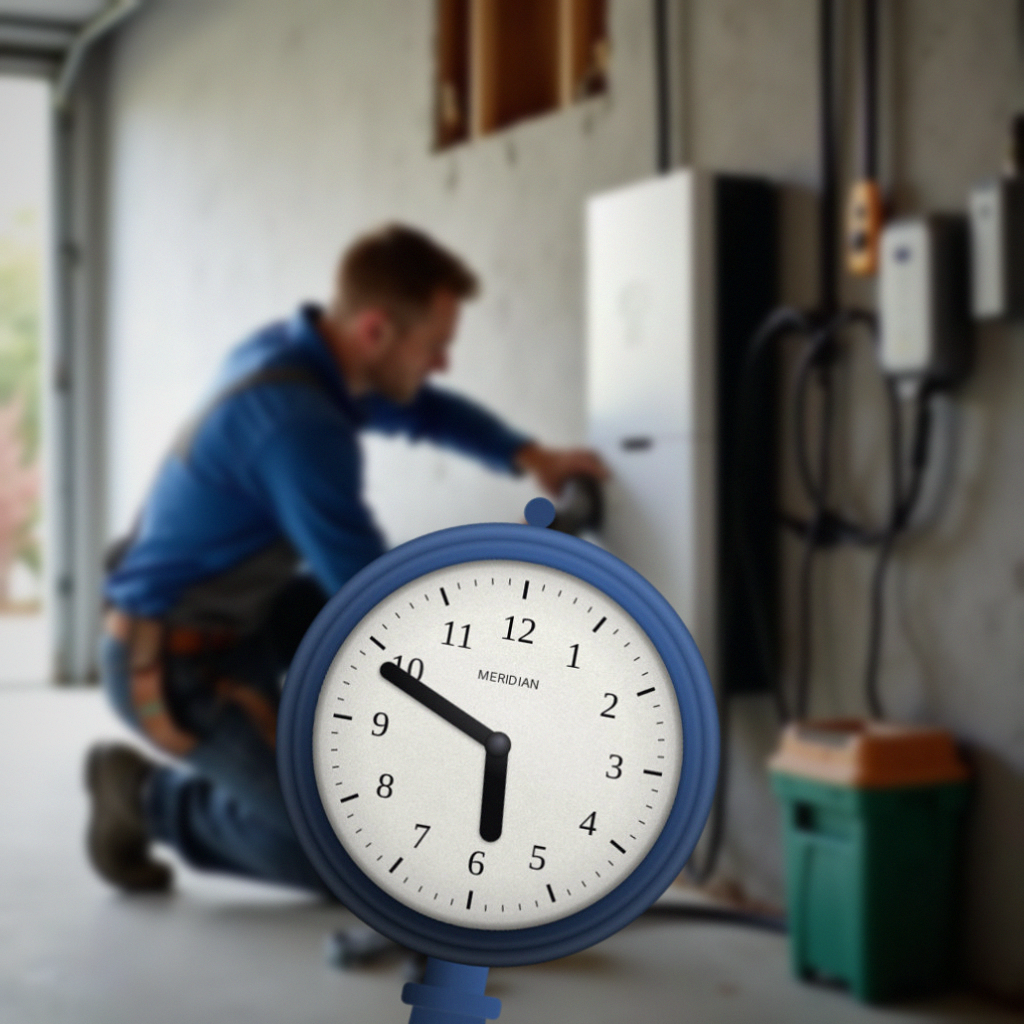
5:49
